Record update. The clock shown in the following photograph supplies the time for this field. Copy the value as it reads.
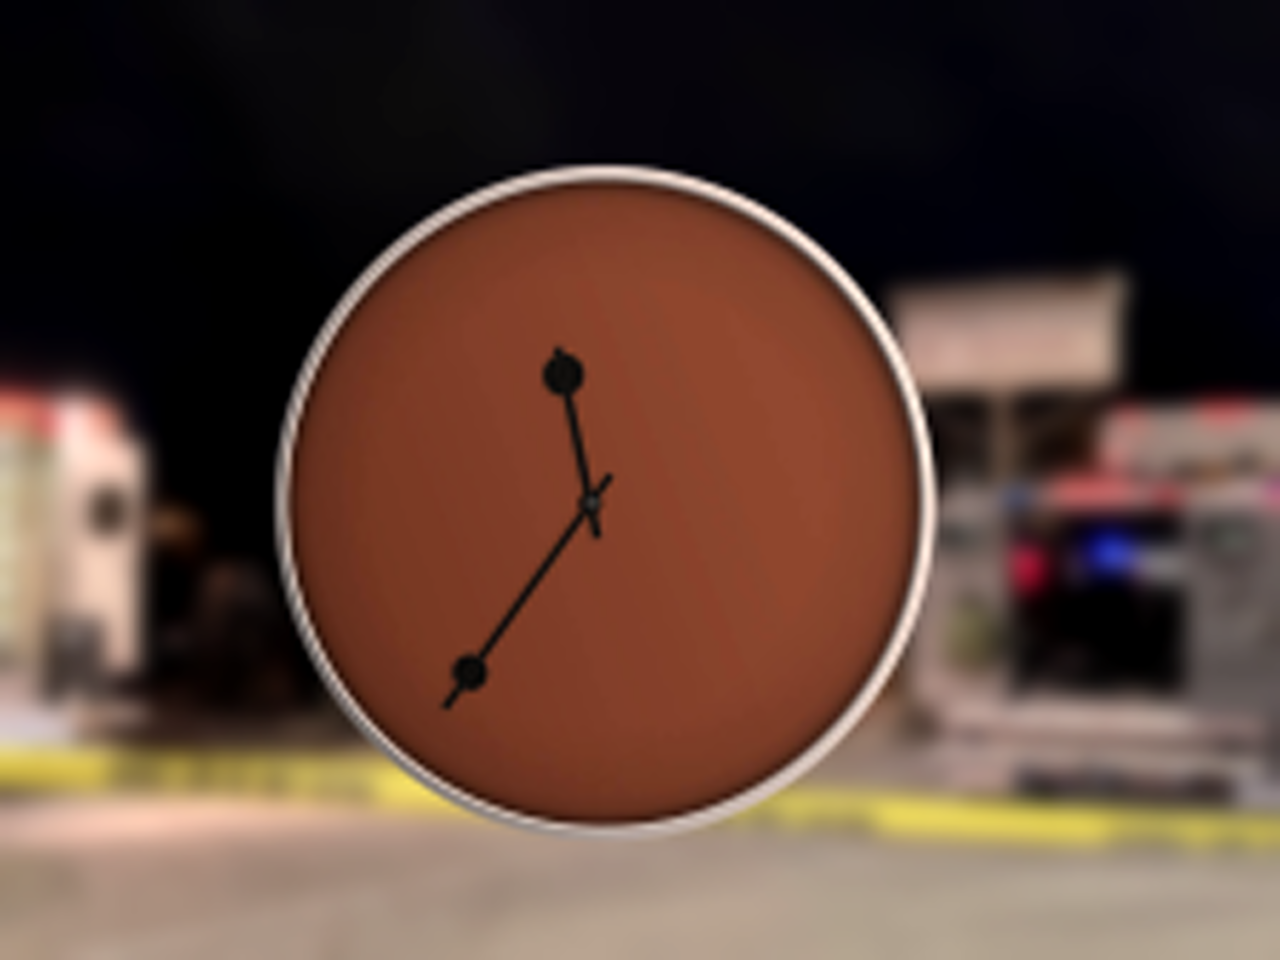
11:36
